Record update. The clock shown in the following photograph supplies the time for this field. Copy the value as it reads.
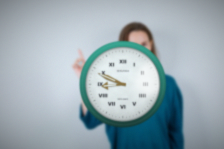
8:49
